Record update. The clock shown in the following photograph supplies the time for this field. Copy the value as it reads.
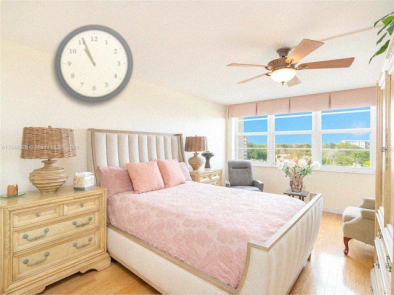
10:56
